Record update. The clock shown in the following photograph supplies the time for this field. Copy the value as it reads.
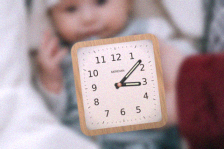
3:08
